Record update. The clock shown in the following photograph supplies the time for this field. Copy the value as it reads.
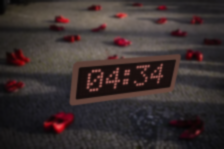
4:34
